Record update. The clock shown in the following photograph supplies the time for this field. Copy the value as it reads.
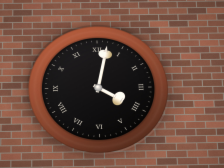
4:02
